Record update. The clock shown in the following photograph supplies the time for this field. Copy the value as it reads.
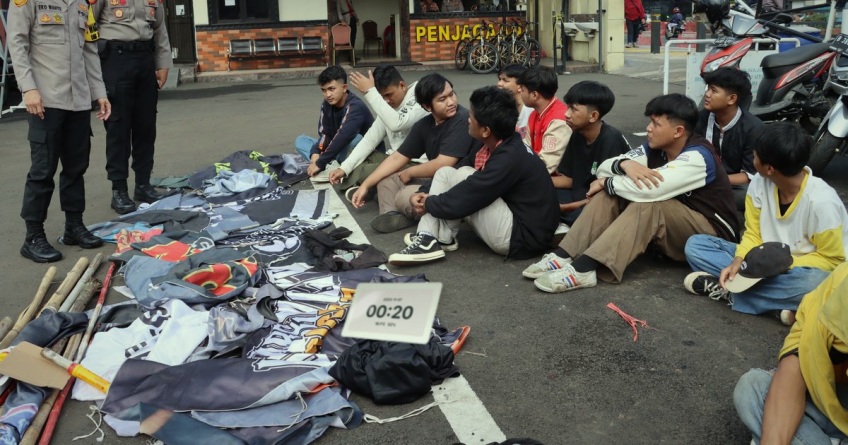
0:20
